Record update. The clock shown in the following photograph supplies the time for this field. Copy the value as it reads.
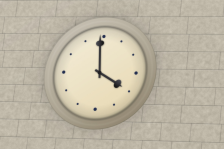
3:59
